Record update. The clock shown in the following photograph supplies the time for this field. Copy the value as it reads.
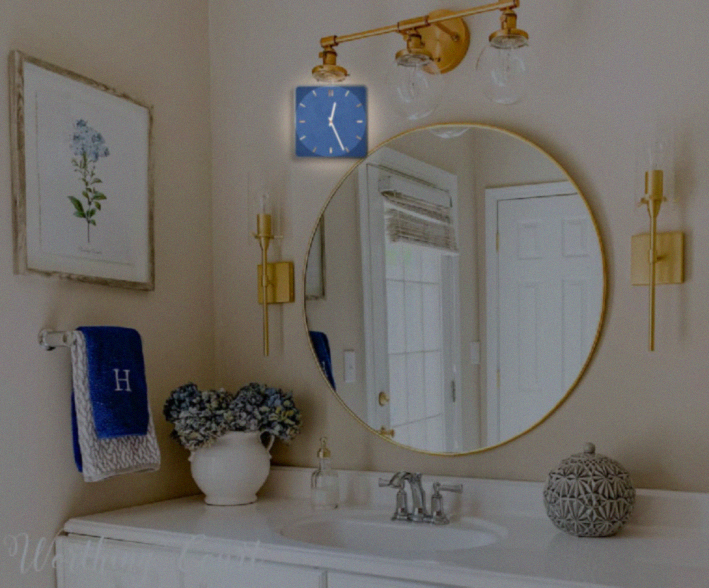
12:26
